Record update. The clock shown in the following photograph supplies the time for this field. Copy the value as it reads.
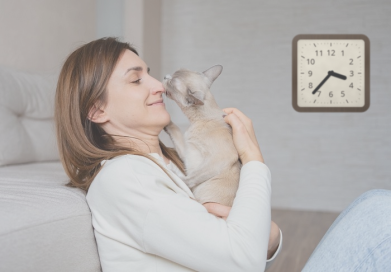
3:37
